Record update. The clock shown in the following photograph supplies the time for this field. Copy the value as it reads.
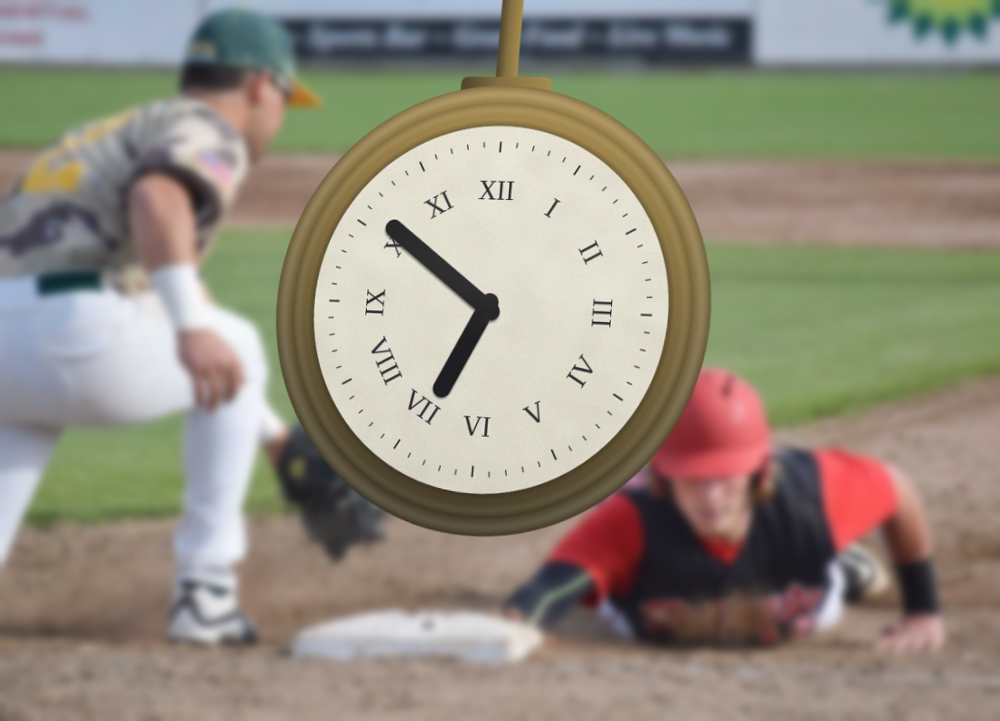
6:51
